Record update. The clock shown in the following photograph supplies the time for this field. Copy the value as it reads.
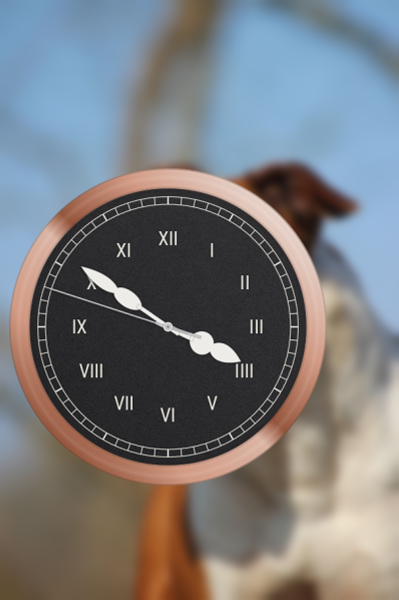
3:50:48
